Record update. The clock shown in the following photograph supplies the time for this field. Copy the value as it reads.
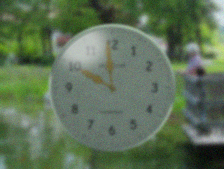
9:59
